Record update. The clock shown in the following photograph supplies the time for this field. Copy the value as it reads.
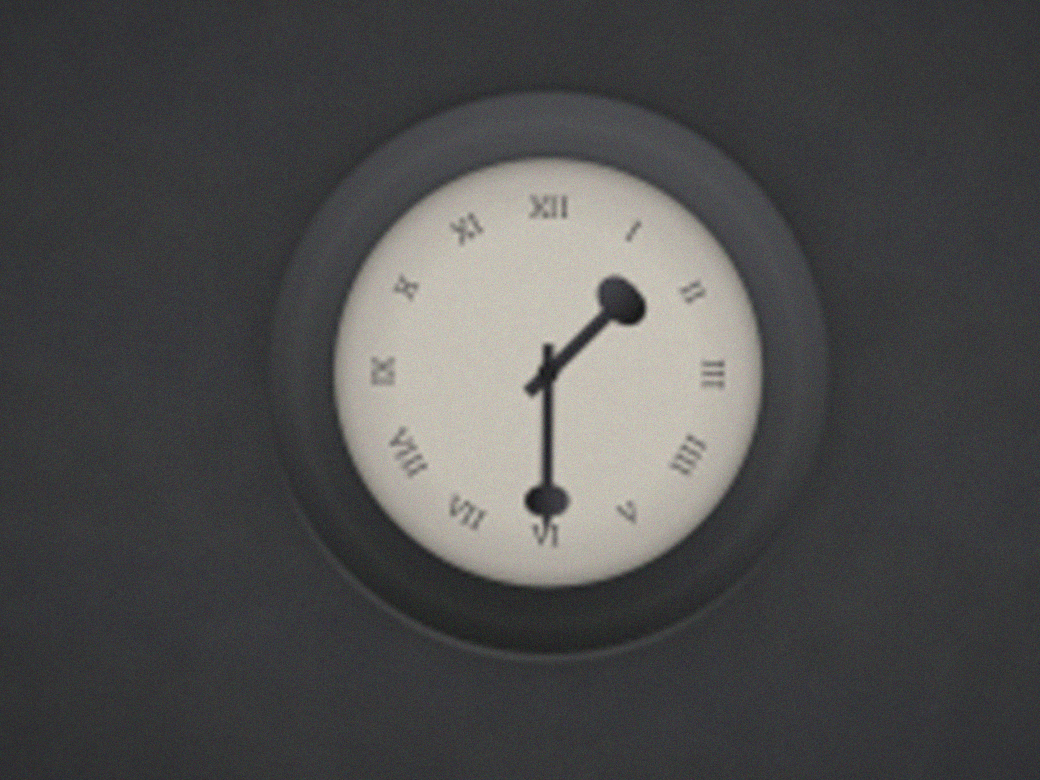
1:30
